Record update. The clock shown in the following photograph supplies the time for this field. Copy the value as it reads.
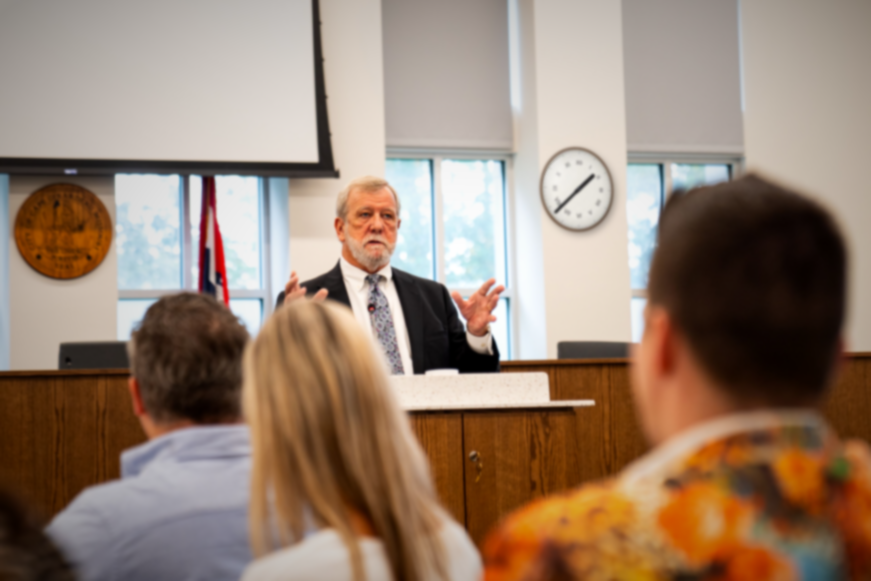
1:38
